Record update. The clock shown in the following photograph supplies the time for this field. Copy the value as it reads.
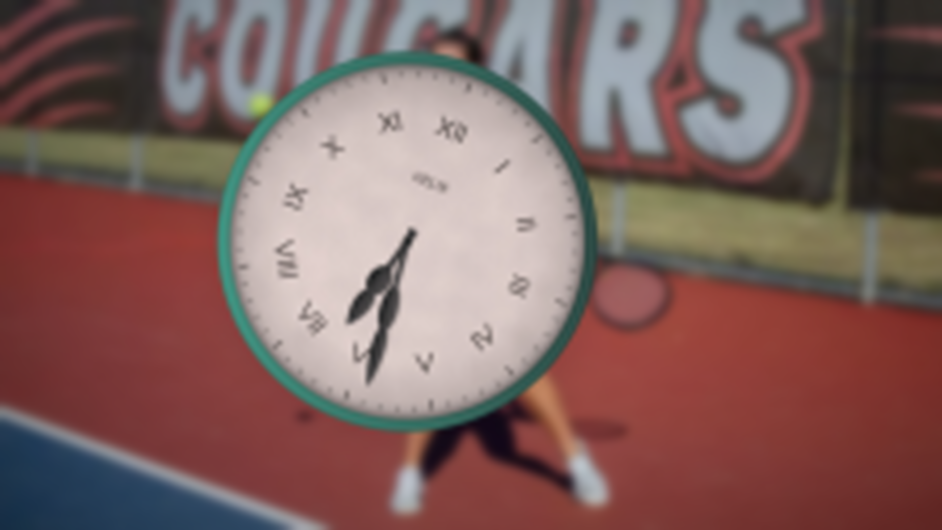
6:29
